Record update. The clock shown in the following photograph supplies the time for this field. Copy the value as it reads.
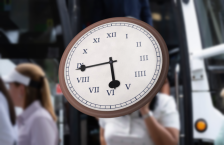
5:44
